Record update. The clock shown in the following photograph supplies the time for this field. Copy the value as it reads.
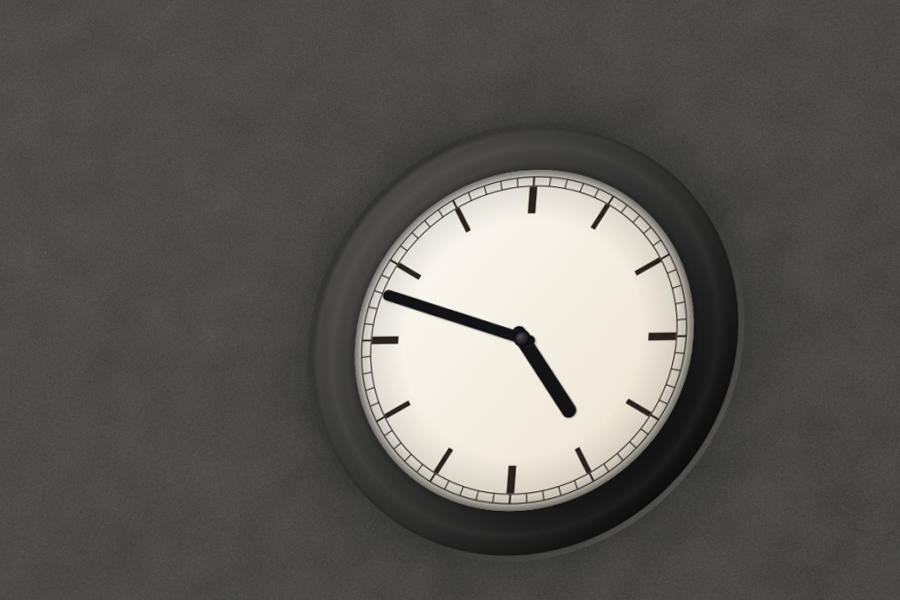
4:48
